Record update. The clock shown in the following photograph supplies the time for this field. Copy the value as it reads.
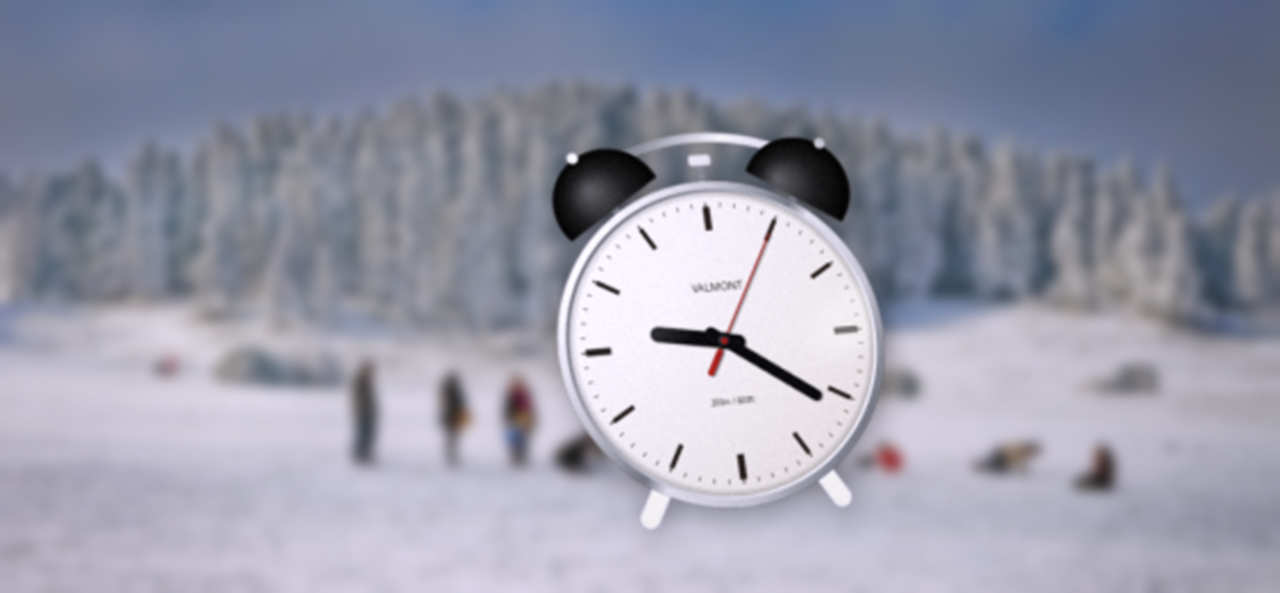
9:21:05
